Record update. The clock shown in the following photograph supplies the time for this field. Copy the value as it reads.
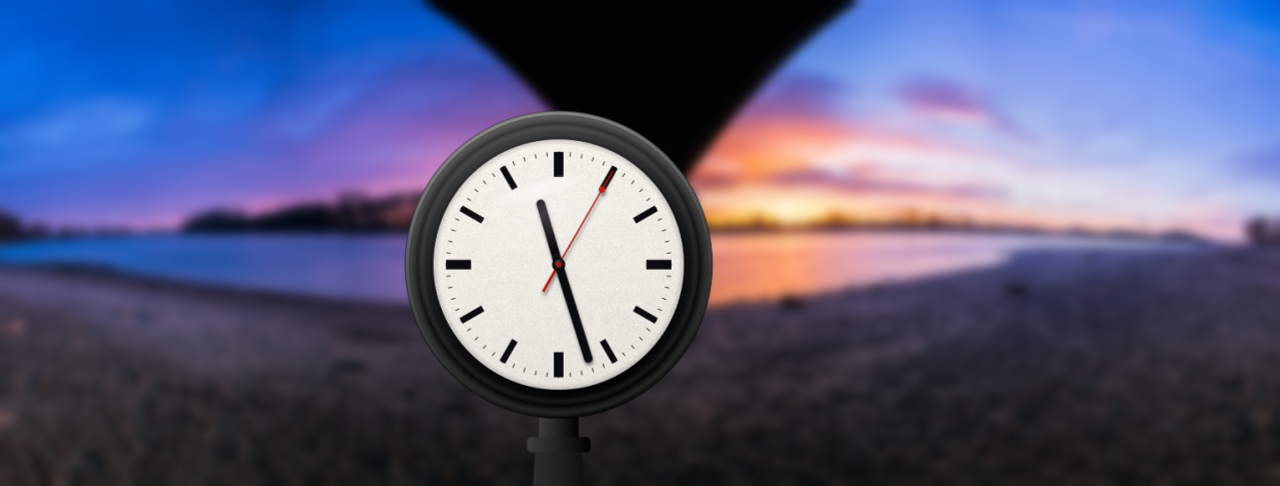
11:27:05
